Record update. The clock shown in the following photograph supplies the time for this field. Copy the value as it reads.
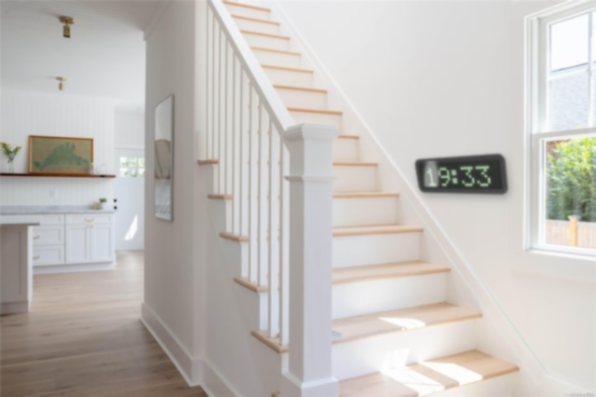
19:33
